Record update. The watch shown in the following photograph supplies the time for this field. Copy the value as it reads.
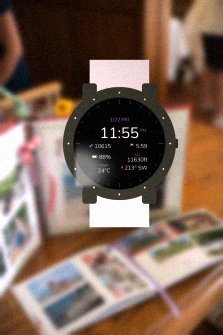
11:55
